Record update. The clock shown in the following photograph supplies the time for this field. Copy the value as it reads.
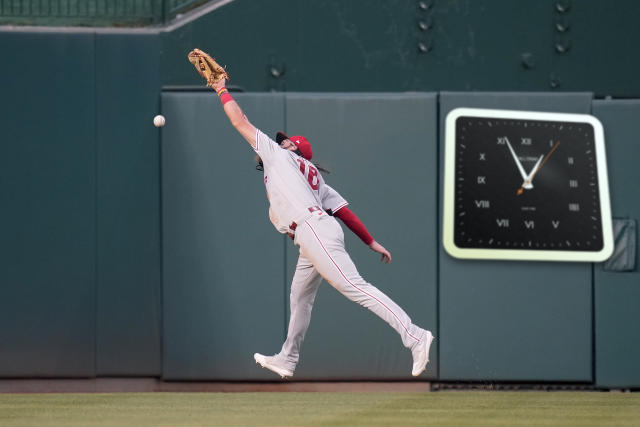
12:56:06
